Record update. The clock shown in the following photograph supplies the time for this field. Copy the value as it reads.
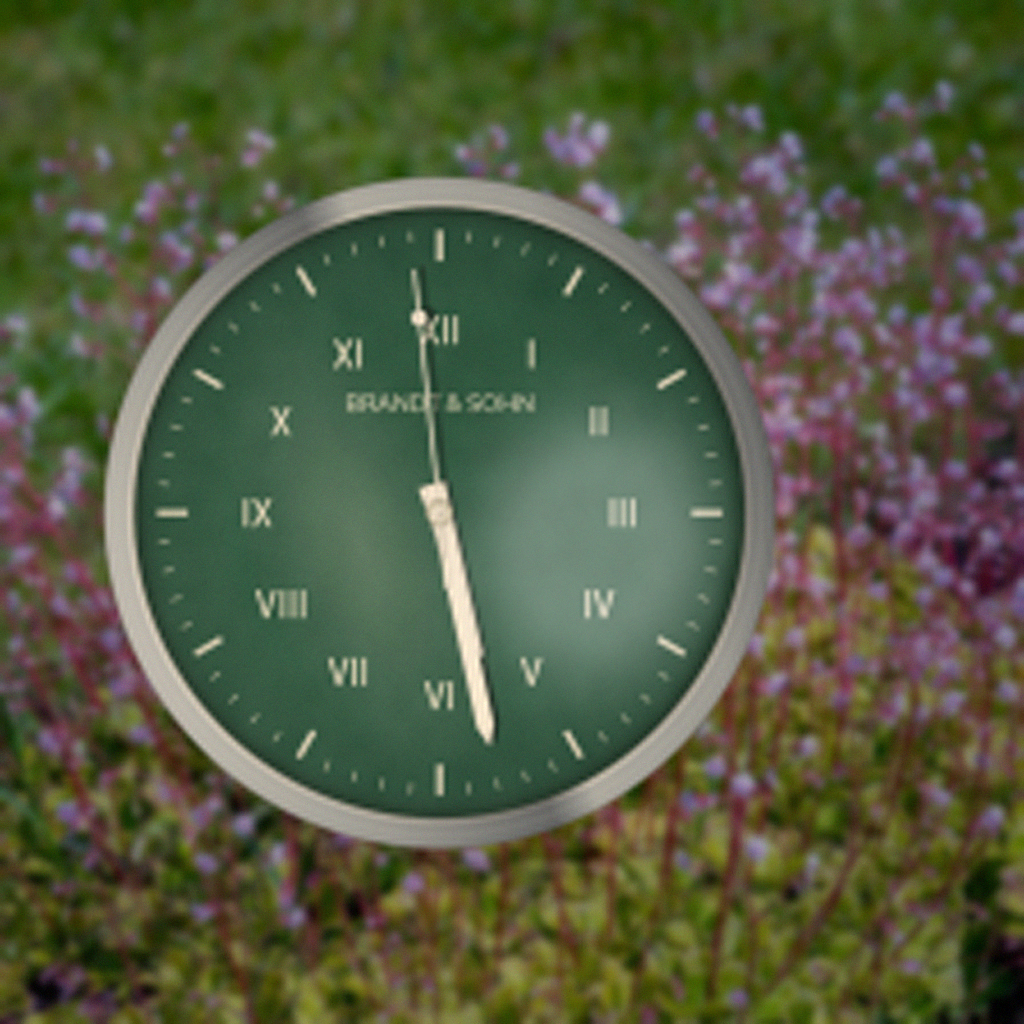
5:27:59
